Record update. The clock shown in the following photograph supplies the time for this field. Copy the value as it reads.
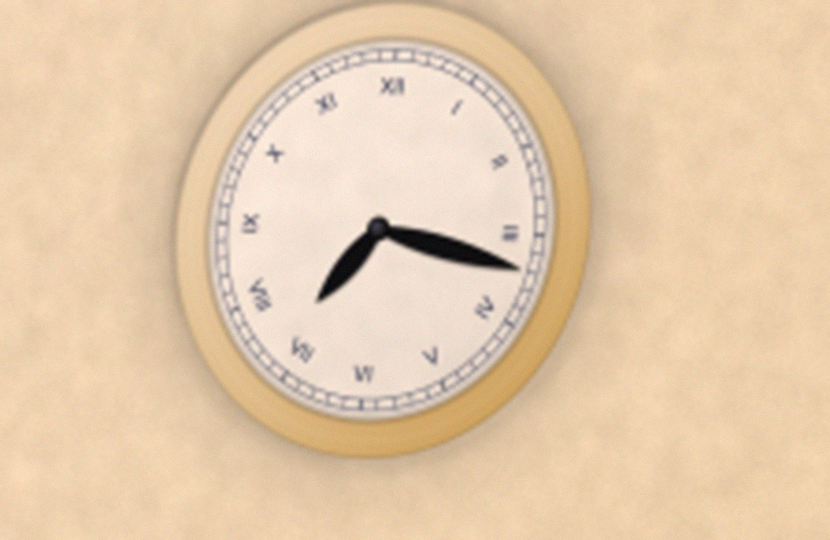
7:17
